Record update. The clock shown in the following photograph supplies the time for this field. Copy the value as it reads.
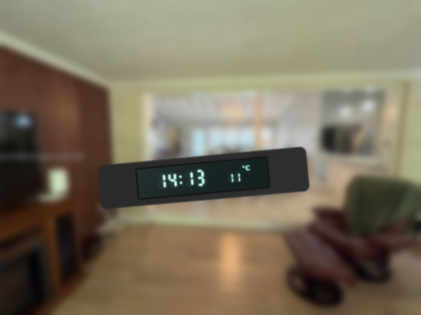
14:13
